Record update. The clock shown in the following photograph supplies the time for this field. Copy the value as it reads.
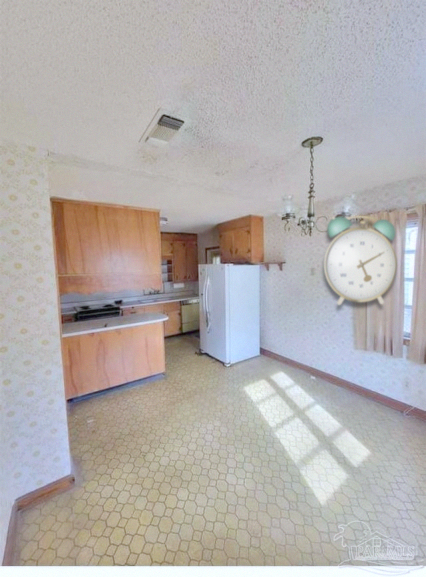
5:10
